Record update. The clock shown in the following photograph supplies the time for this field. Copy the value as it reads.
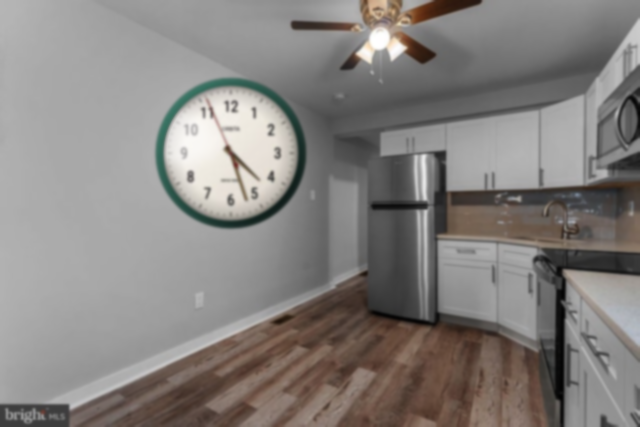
4:26:56
